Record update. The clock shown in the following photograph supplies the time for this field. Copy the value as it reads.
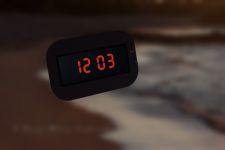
12:03
